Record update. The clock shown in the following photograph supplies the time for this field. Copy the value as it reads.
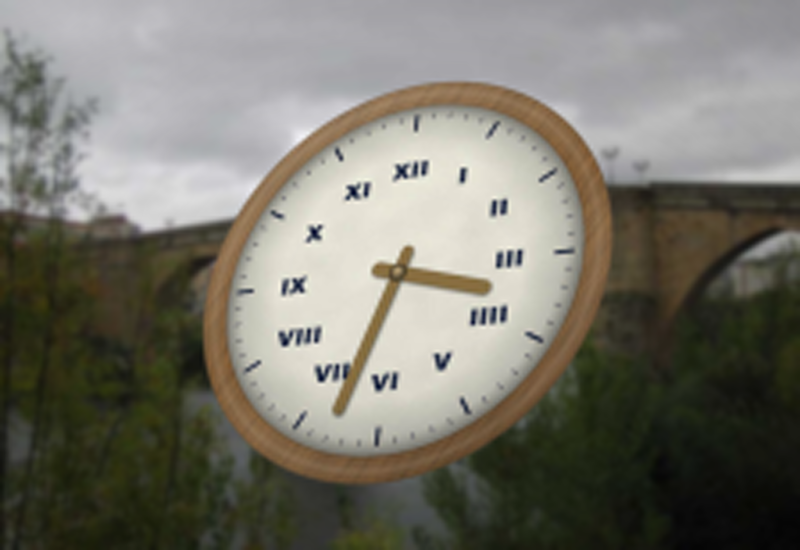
3:33
